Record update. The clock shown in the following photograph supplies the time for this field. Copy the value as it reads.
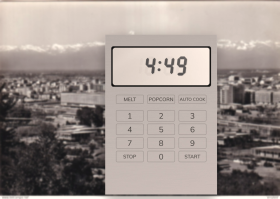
4:49
